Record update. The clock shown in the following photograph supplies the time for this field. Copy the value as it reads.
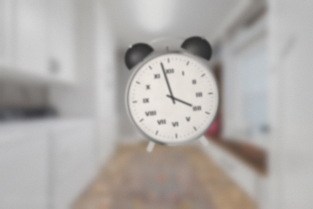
3:58
